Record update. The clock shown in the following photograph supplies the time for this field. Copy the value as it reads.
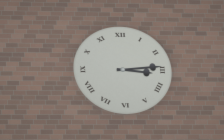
3:14
